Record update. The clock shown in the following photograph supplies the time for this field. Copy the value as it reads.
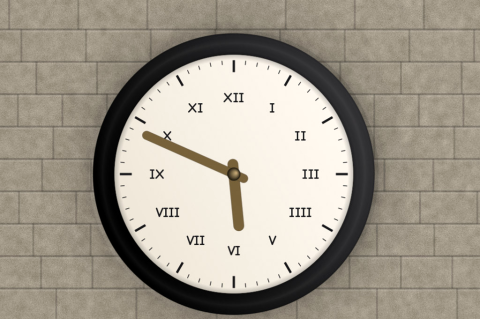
5:49
